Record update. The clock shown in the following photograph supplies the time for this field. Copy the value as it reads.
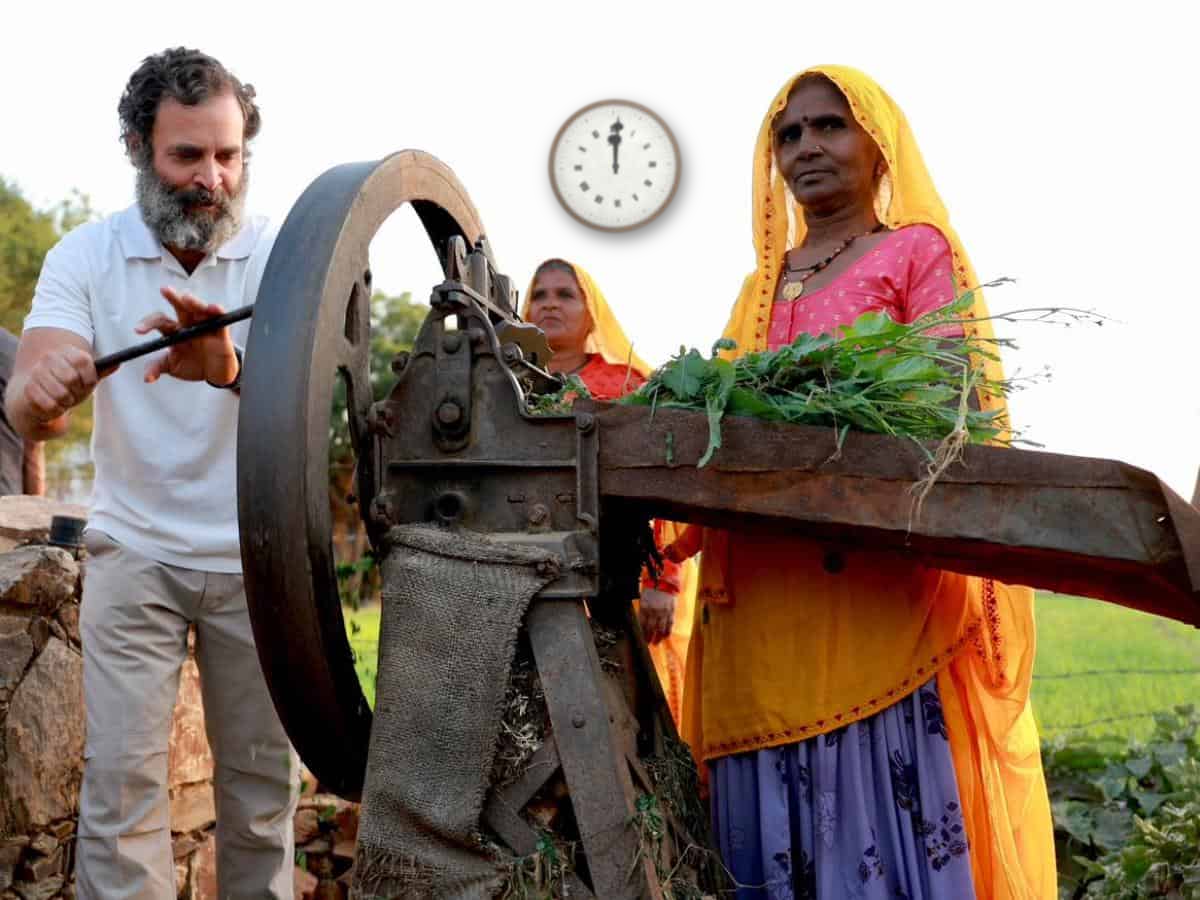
12:01
